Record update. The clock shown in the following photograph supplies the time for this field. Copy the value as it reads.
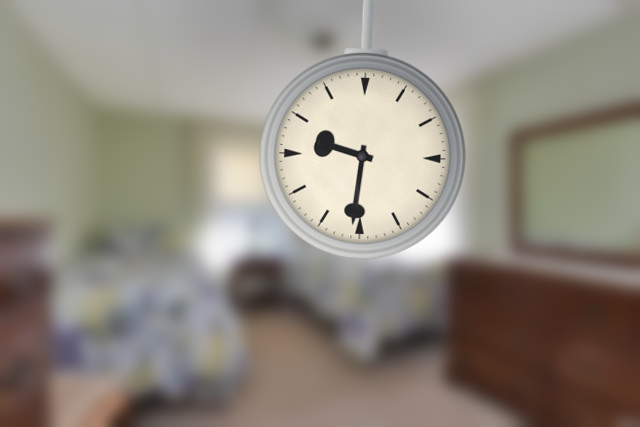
9:31
